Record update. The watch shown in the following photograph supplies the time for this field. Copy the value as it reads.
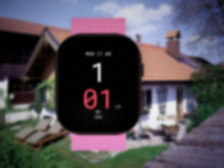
1:01
